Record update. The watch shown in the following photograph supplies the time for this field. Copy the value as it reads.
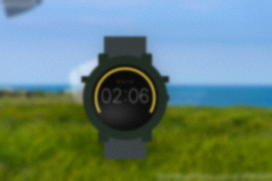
2:06
